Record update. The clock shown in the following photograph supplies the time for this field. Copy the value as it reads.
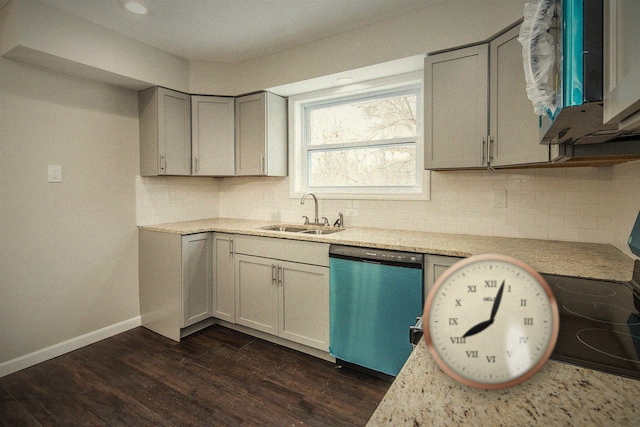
8:03
